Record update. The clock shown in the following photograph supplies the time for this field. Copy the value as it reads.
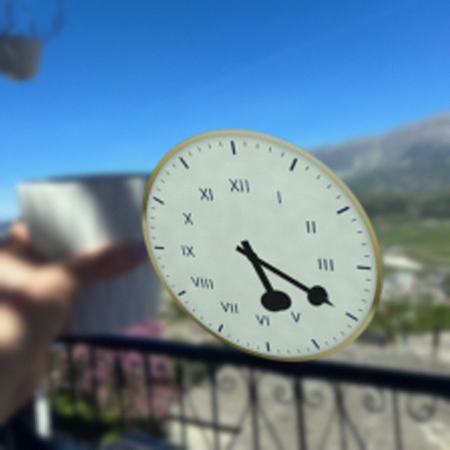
5:20
